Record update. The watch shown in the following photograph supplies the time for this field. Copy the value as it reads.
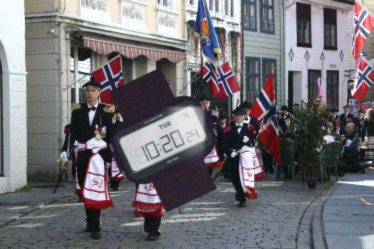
10:20:24
